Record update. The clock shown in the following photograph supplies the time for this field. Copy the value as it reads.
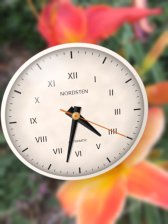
4:32:20
